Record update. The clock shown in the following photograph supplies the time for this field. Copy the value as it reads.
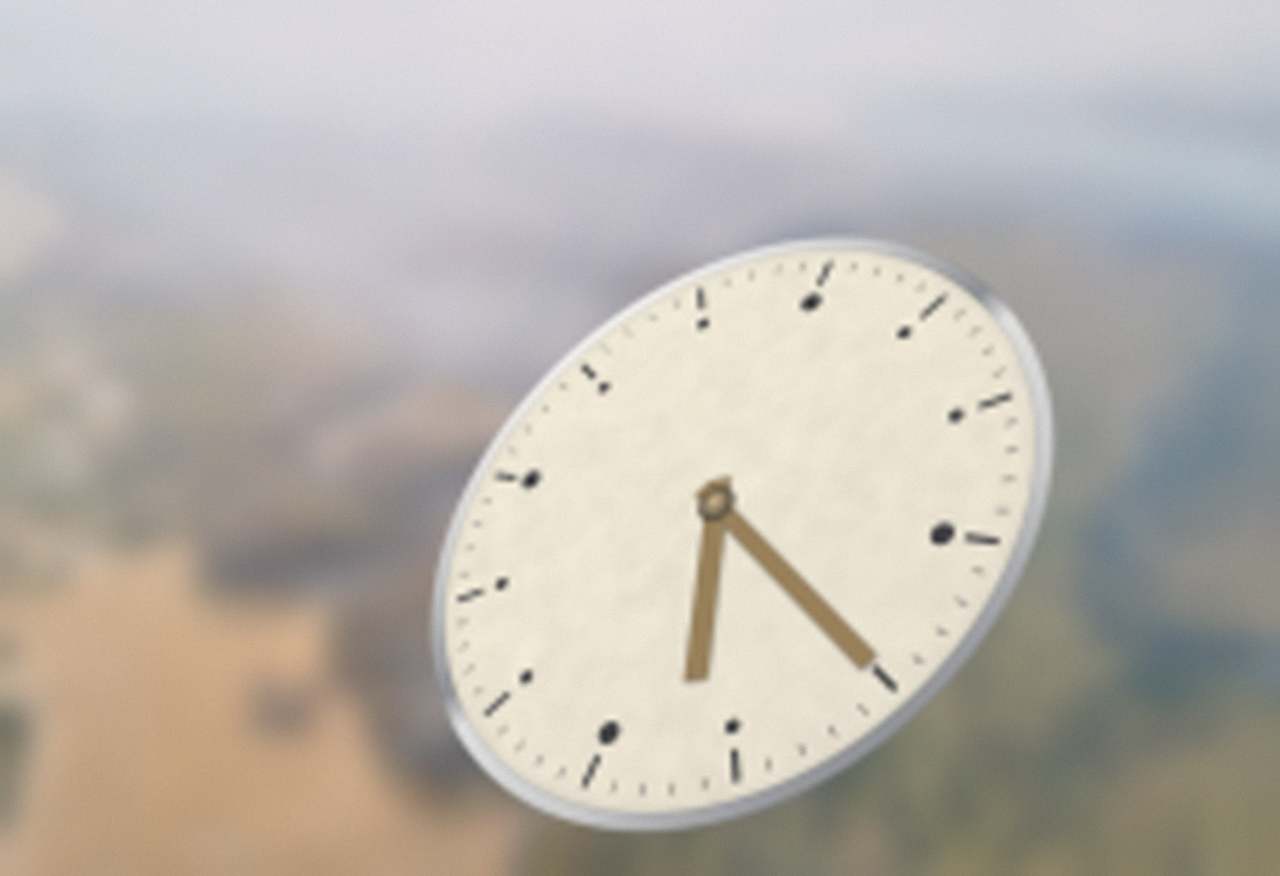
5:20
